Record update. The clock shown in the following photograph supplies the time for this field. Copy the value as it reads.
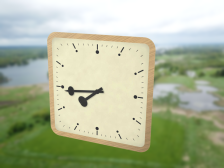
7:44
